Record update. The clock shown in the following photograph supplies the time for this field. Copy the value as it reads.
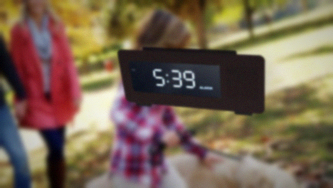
5:39
